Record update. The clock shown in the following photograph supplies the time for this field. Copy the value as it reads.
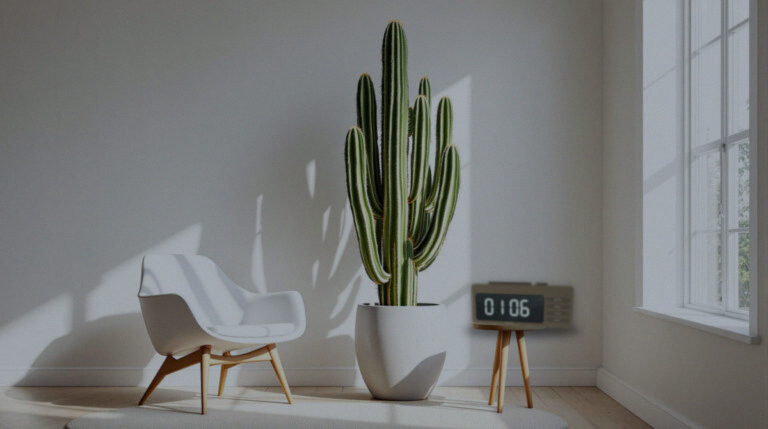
1:06
